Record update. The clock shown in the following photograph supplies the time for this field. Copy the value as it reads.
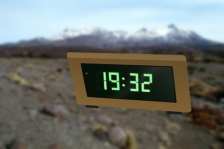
19:32
